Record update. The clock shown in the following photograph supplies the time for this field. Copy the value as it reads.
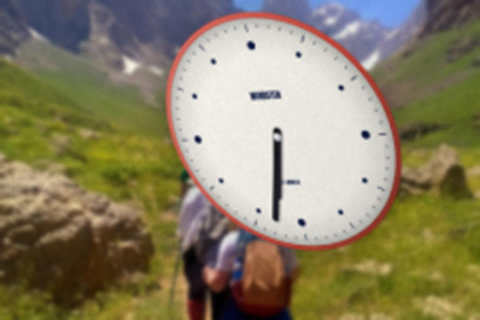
6:33
